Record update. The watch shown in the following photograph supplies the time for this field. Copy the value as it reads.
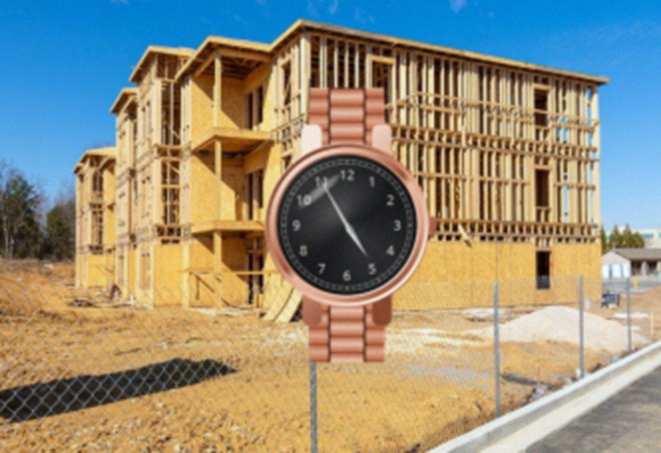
4:55
